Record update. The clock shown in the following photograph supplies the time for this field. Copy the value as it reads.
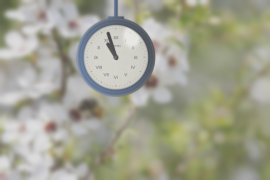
10:57
